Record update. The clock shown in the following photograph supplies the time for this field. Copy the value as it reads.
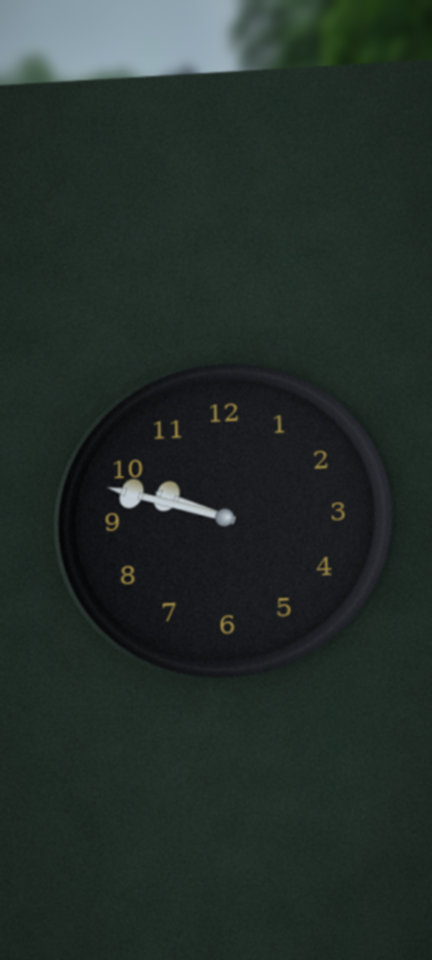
9:48
